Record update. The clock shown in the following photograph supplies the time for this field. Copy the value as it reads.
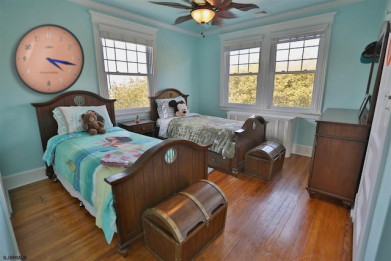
4:17
